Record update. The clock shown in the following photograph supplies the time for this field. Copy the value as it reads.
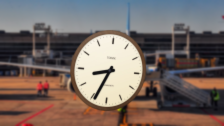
8:34
